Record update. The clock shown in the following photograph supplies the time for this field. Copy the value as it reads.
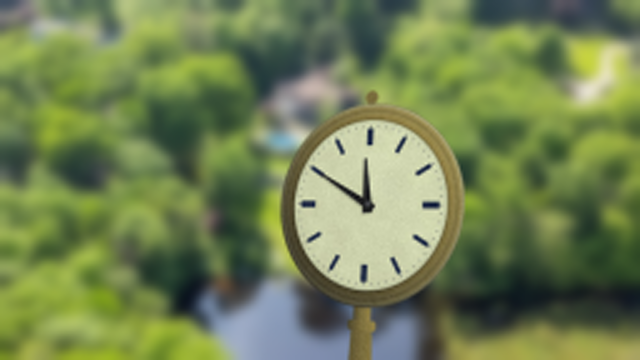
11:50
